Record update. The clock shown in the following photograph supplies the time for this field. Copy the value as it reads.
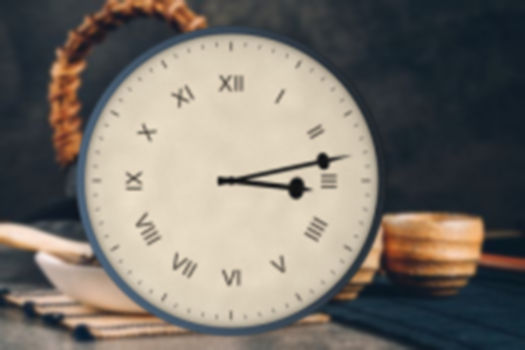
3:13
